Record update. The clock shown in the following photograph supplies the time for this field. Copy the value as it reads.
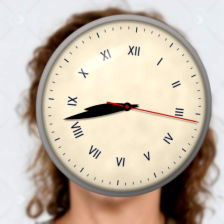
8:42:16
